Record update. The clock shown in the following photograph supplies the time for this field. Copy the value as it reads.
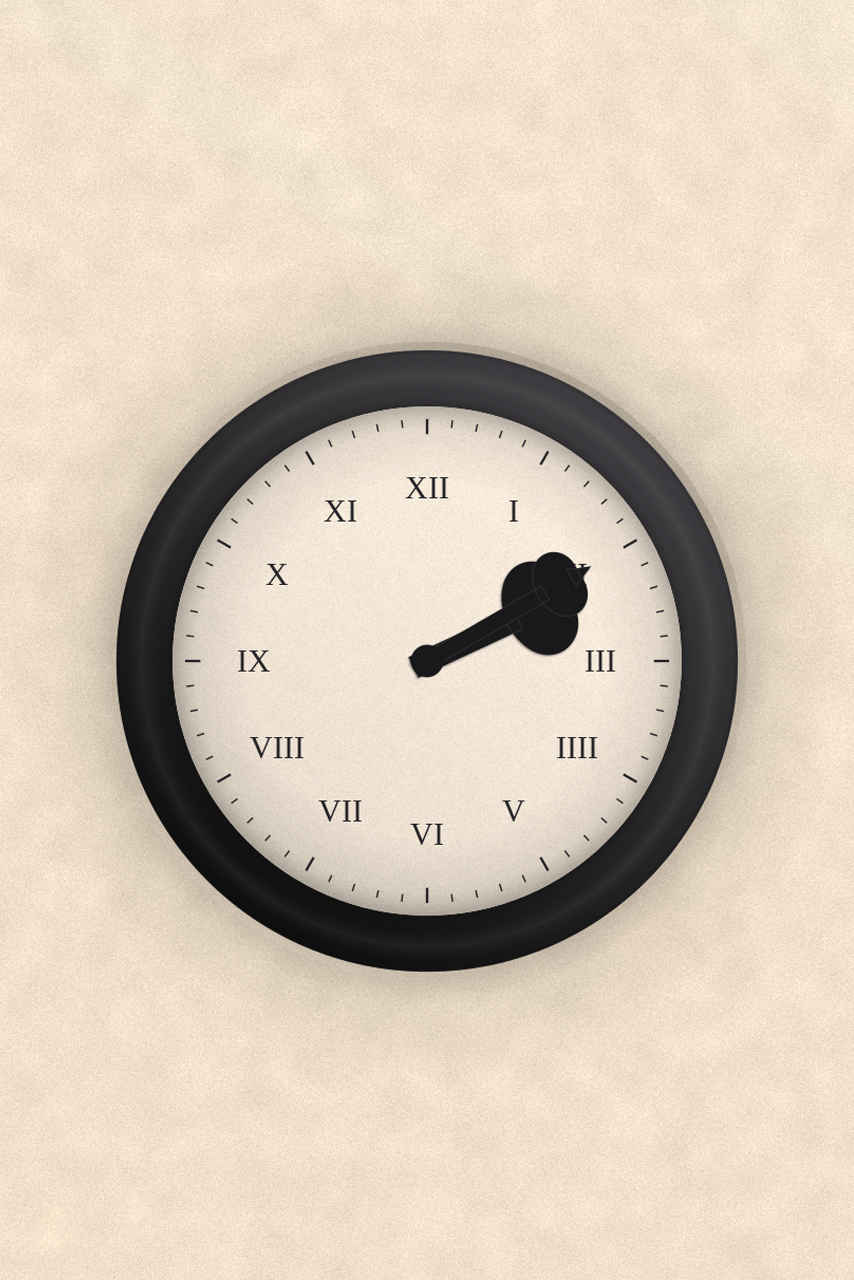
2:10
